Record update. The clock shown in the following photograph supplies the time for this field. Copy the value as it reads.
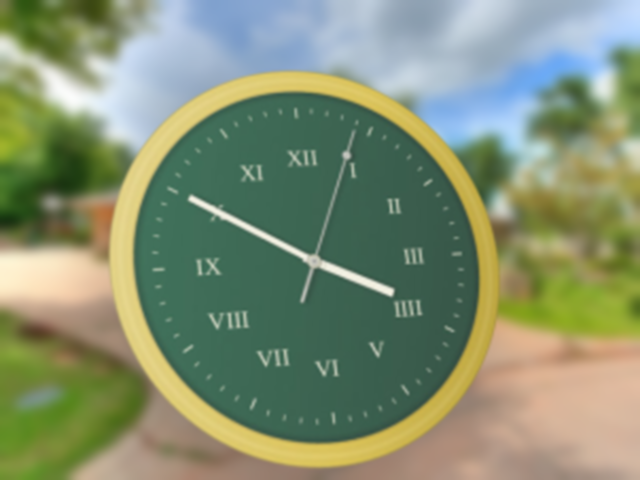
3:50:04
